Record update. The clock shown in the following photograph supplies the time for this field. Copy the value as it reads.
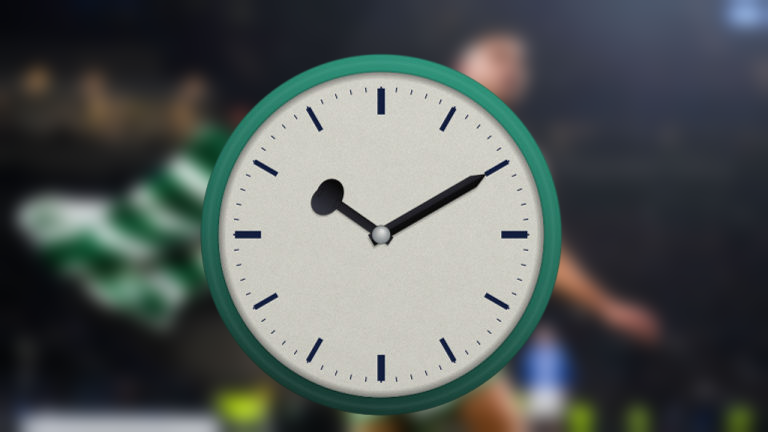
10:10
